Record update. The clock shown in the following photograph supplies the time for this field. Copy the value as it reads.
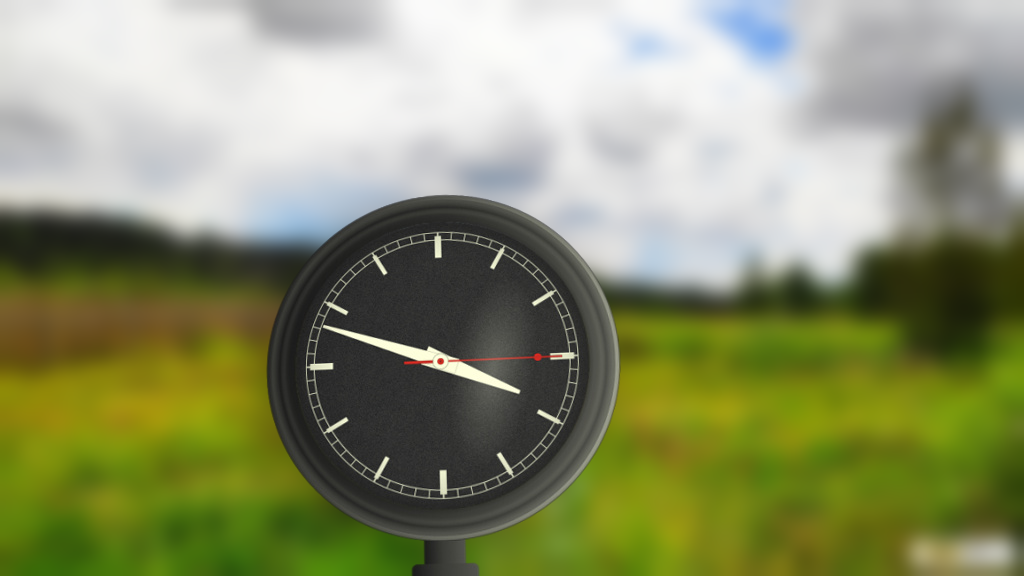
3:48:15
